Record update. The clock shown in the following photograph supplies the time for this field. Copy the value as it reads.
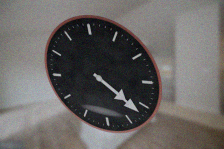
4:22
